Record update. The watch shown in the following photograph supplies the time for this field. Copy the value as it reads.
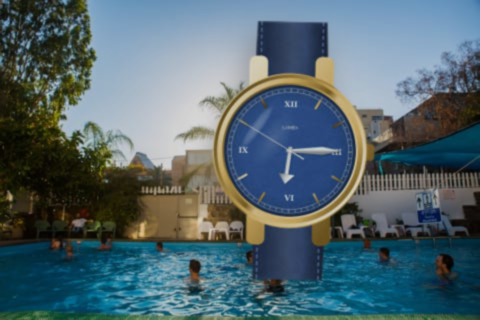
6:14:50
